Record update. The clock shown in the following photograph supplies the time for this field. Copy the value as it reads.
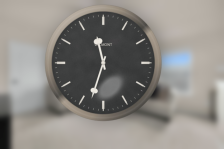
11:33
